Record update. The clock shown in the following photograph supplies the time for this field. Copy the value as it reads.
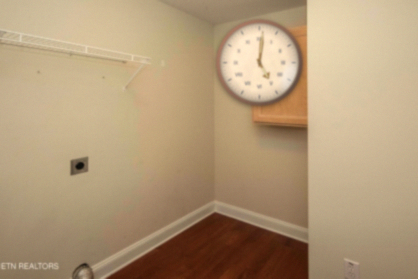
5:01
